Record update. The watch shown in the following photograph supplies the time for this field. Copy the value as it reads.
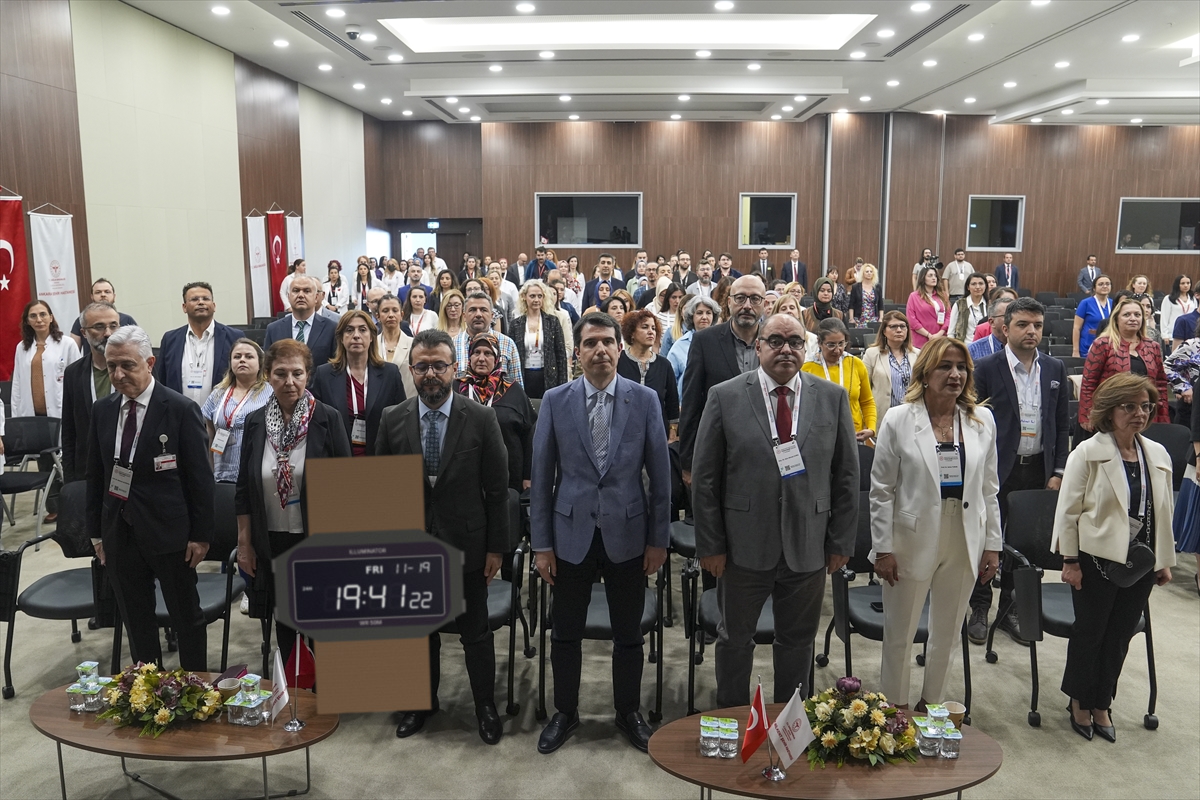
19:41:22
